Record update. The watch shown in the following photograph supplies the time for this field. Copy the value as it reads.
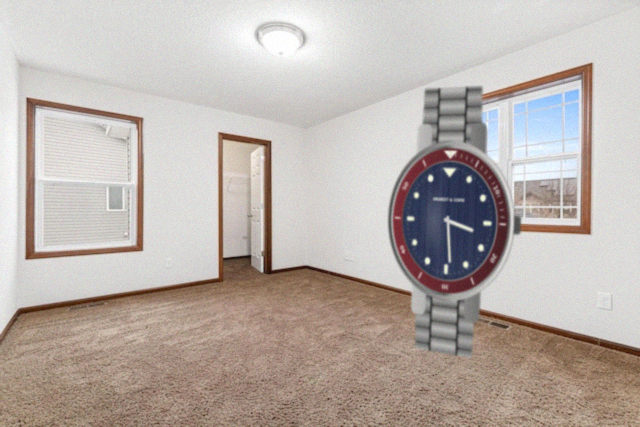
3:29
